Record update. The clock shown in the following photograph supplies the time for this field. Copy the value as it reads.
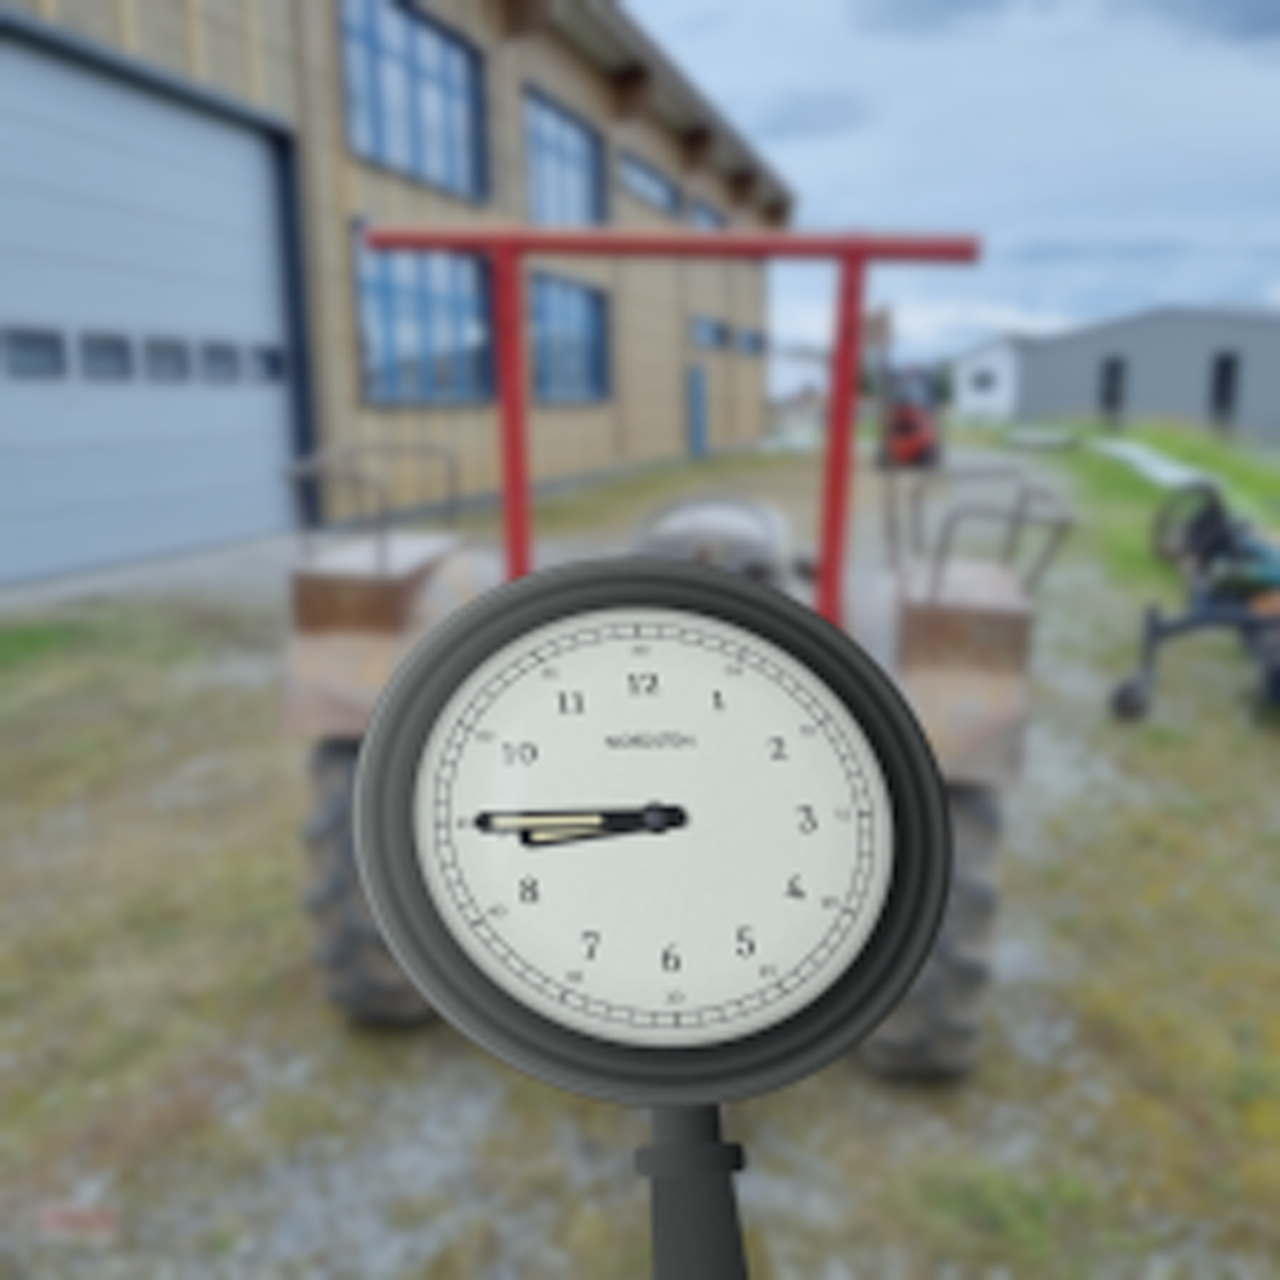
8:45
